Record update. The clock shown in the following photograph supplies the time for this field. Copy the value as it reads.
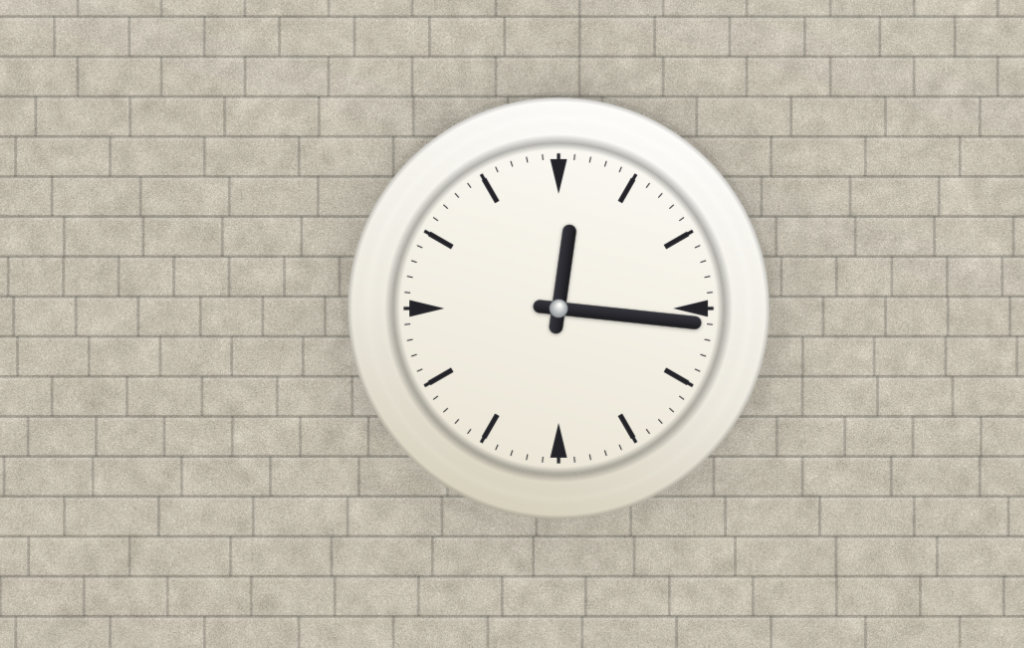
12:16
